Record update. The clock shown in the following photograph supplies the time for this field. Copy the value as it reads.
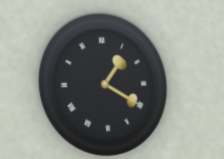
1:20
